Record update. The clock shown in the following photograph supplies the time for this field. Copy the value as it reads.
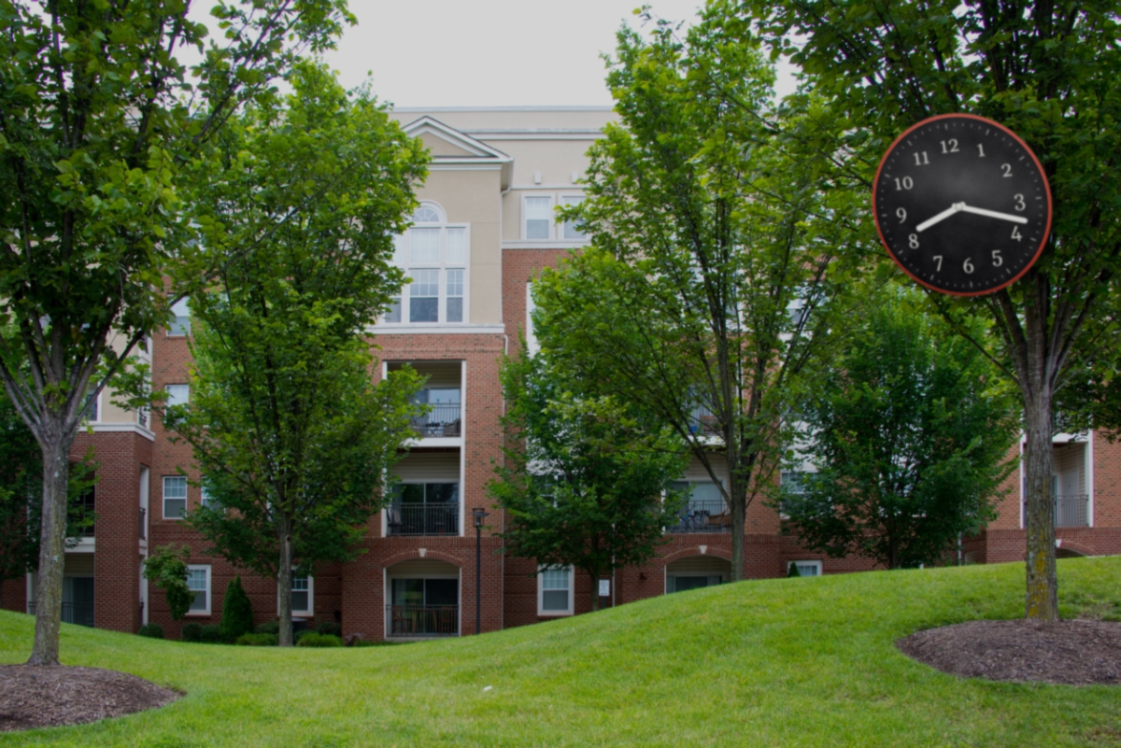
8:18
